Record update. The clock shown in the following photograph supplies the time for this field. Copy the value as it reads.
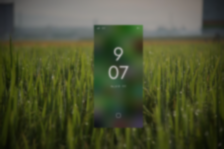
9:07
